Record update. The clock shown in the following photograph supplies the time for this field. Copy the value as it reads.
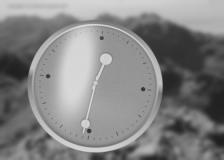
12:31
